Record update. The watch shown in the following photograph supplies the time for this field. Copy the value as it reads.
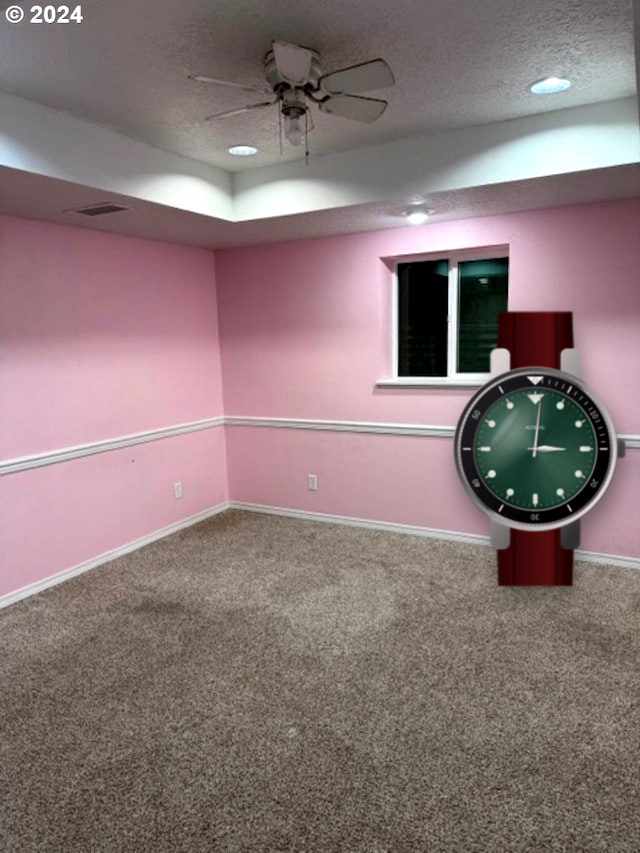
3:01
